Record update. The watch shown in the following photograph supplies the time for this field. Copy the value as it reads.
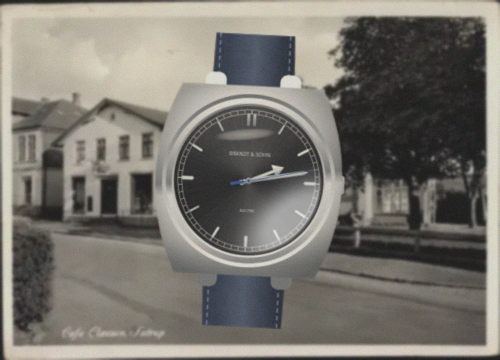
2:13:13
